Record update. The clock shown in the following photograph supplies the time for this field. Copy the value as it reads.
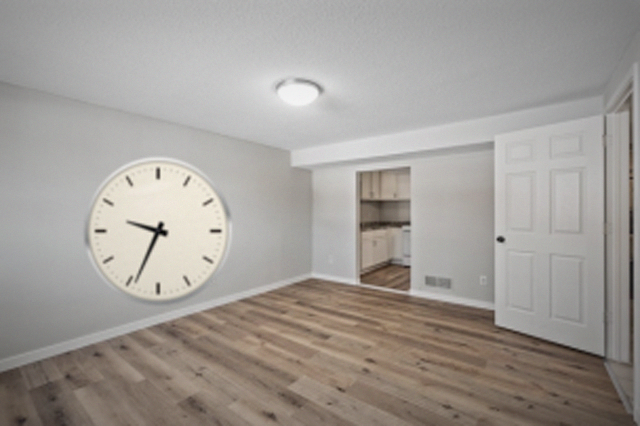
9:34
